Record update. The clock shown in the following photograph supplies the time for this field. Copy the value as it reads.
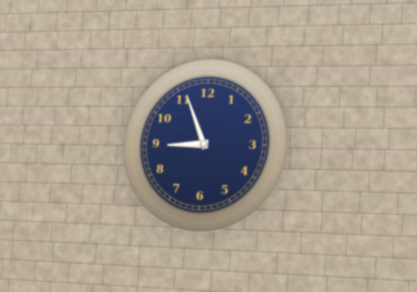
8:56
